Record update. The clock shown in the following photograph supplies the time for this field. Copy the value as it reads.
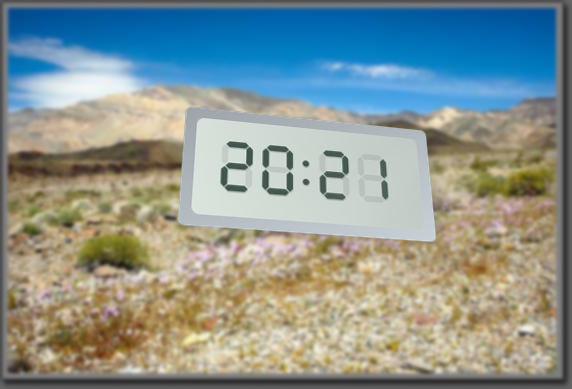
20:21
